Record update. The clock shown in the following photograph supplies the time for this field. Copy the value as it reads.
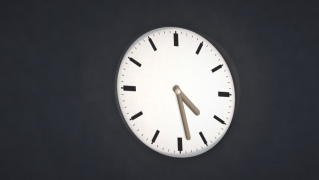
4:28
